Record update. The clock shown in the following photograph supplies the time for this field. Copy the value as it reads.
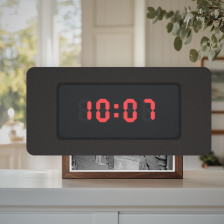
10:07
